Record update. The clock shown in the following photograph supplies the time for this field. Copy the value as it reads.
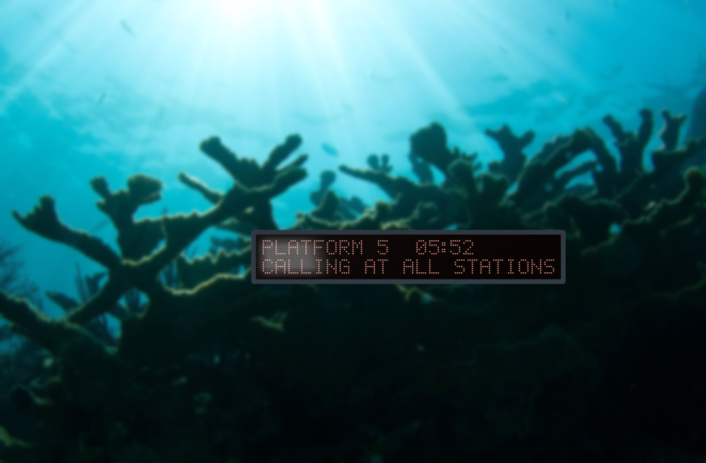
5:52
